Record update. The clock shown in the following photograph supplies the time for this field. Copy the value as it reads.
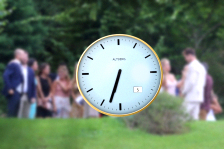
6:33
